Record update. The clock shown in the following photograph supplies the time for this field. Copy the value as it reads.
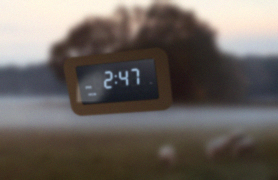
2:47
